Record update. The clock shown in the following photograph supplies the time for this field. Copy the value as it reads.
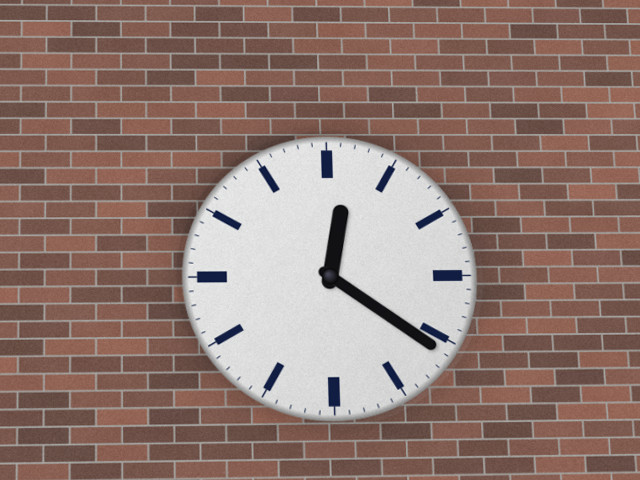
12:21
